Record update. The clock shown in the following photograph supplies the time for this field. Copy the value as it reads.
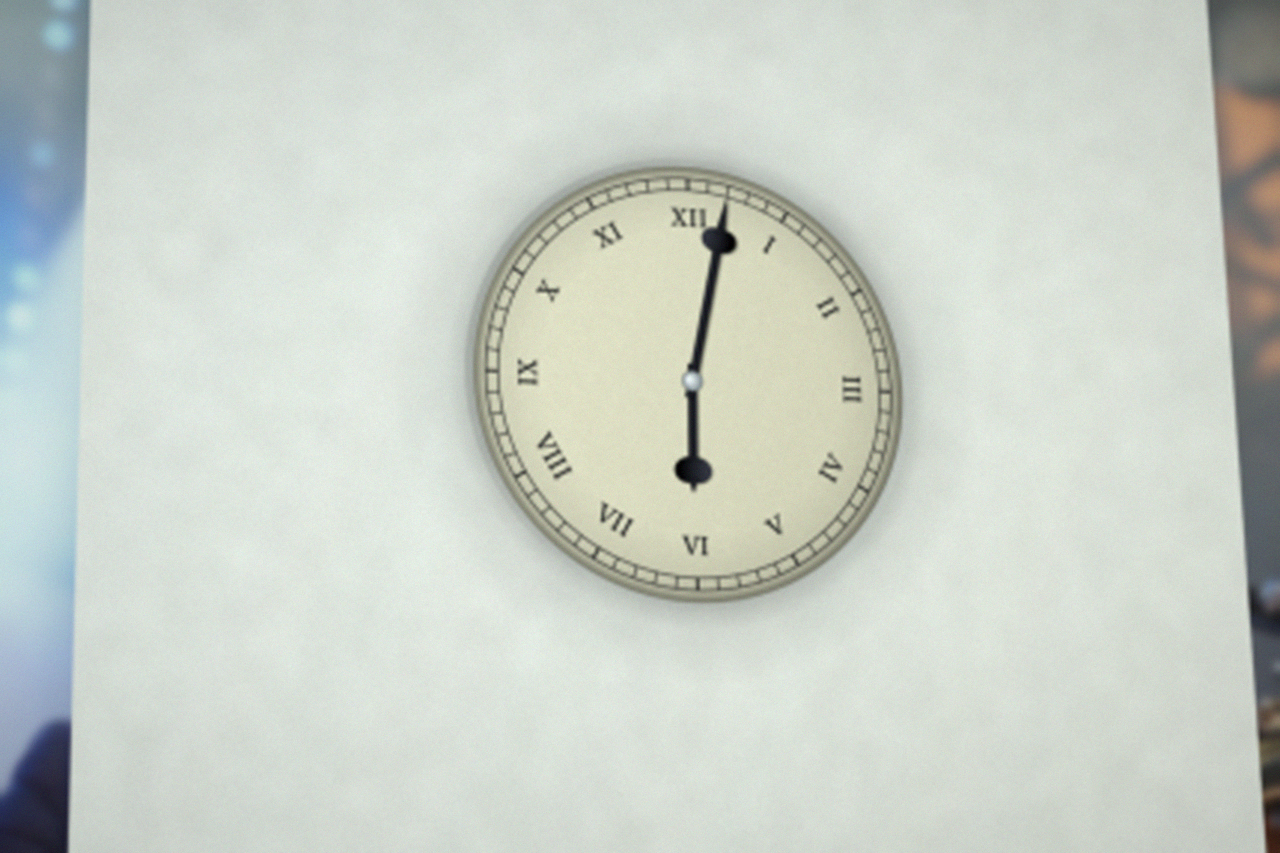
6:02
